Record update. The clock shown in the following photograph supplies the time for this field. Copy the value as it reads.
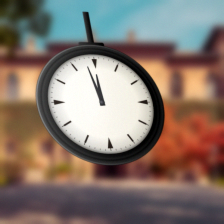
11:58
